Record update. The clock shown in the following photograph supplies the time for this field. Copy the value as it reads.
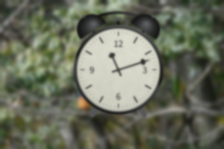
11:12
